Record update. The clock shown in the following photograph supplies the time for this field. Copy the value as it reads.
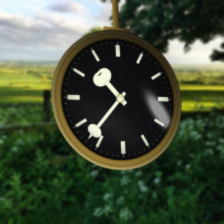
10:37
